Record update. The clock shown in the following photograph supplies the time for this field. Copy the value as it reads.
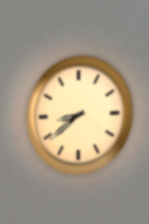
8:39
